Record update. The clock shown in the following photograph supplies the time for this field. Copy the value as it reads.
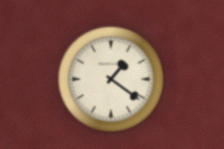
1:21
